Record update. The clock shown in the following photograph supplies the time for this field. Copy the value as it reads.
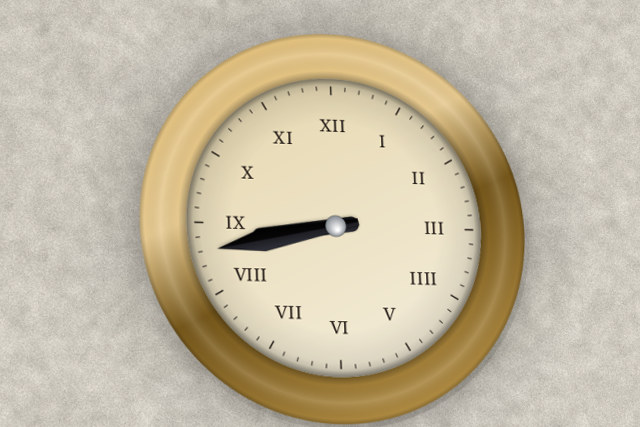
8:43
